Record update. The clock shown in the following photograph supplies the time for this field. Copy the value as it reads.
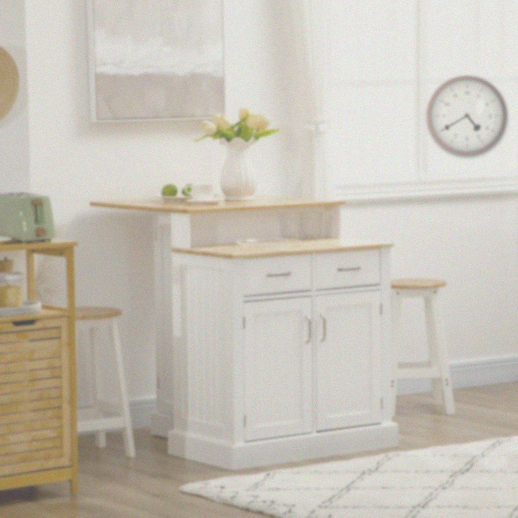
4:40
